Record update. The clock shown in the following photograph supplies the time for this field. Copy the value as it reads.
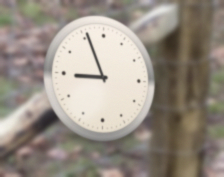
8:56
